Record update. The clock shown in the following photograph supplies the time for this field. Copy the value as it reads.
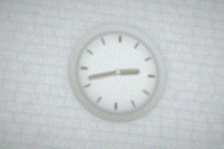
2:42
